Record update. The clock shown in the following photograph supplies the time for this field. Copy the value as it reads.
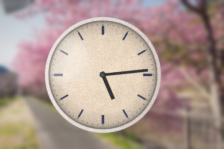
5:14
